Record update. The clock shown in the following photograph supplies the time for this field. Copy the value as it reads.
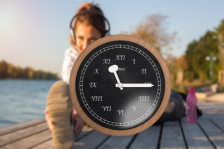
11:15
